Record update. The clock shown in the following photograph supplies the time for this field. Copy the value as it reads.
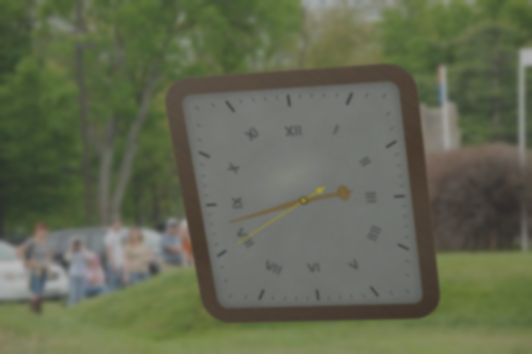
2:42:40
